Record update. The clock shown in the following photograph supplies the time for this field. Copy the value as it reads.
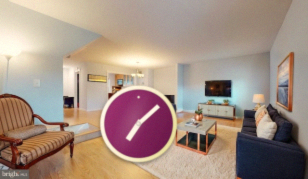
7:08
